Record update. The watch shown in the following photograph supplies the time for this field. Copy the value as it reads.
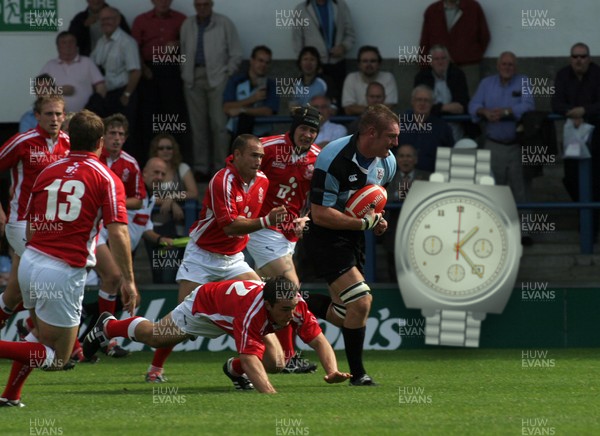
1:23
